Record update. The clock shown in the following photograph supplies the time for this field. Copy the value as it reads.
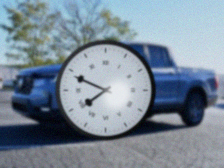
7:49
